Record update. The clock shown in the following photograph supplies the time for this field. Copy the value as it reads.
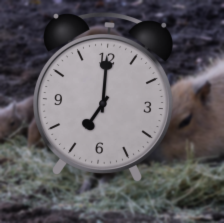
7:00
